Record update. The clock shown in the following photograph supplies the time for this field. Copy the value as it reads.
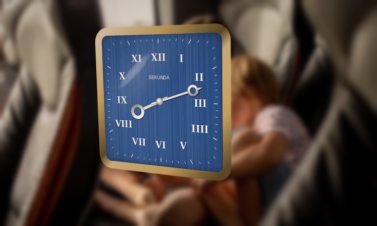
8:12
